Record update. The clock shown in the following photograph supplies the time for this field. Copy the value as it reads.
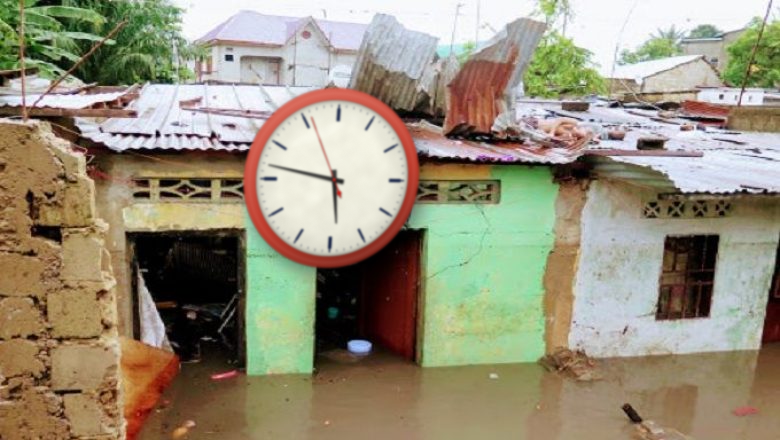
5:46:56
